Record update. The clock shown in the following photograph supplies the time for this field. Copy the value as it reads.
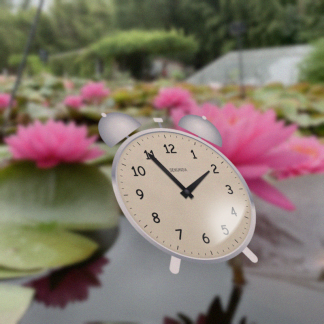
1:55
